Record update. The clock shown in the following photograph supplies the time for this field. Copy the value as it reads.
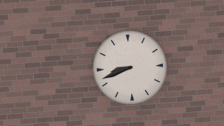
8:42
